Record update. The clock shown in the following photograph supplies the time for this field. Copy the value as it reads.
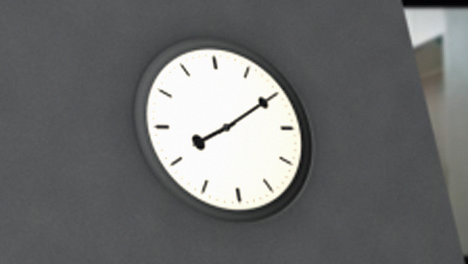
8:10
